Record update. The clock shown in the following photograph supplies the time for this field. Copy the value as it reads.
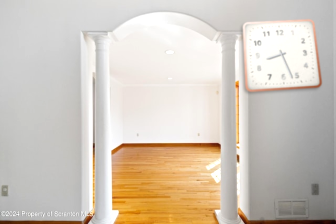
8:27
